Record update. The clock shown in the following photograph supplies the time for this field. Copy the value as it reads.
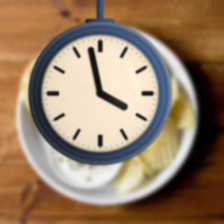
3:58
